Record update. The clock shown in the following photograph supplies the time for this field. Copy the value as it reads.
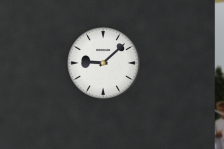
9:08
